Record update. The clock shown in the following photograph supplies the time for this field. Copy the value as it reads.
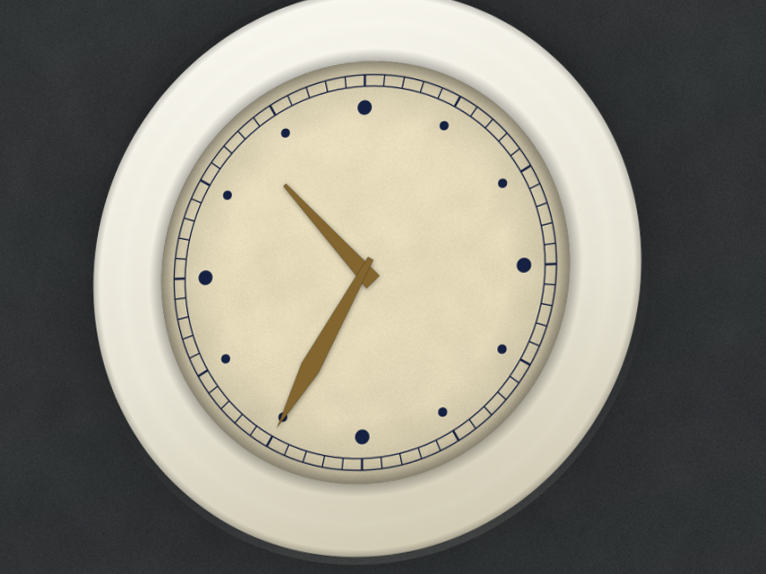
10:35
